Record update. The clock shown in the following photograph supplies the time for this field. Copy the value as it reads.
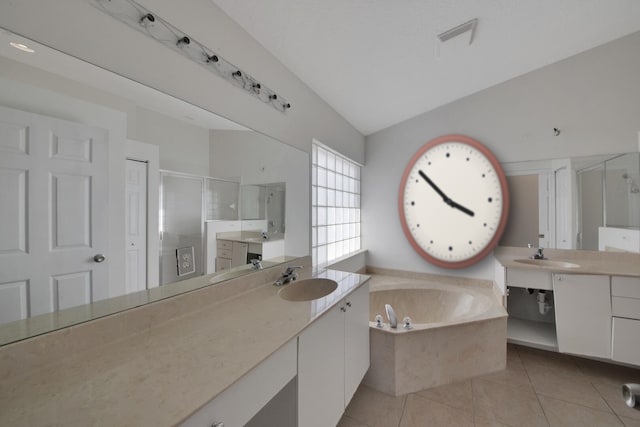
3:52
